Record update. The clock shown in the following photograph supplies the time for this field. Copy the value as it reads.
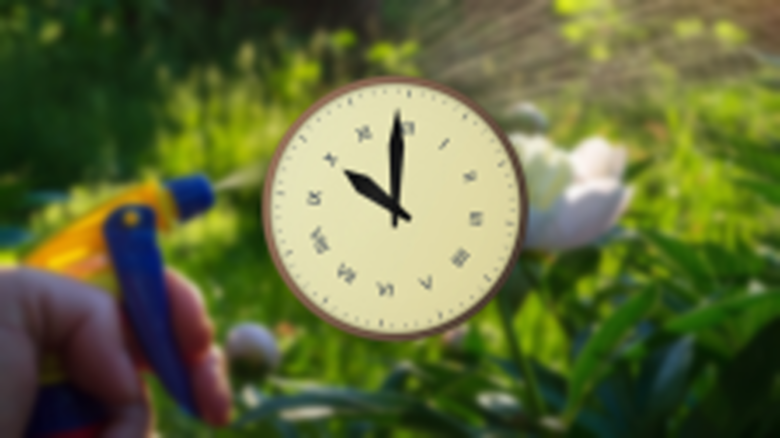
9:59
